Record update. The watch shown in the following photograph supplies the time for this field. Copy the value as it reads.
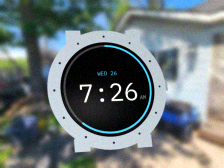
7:26
